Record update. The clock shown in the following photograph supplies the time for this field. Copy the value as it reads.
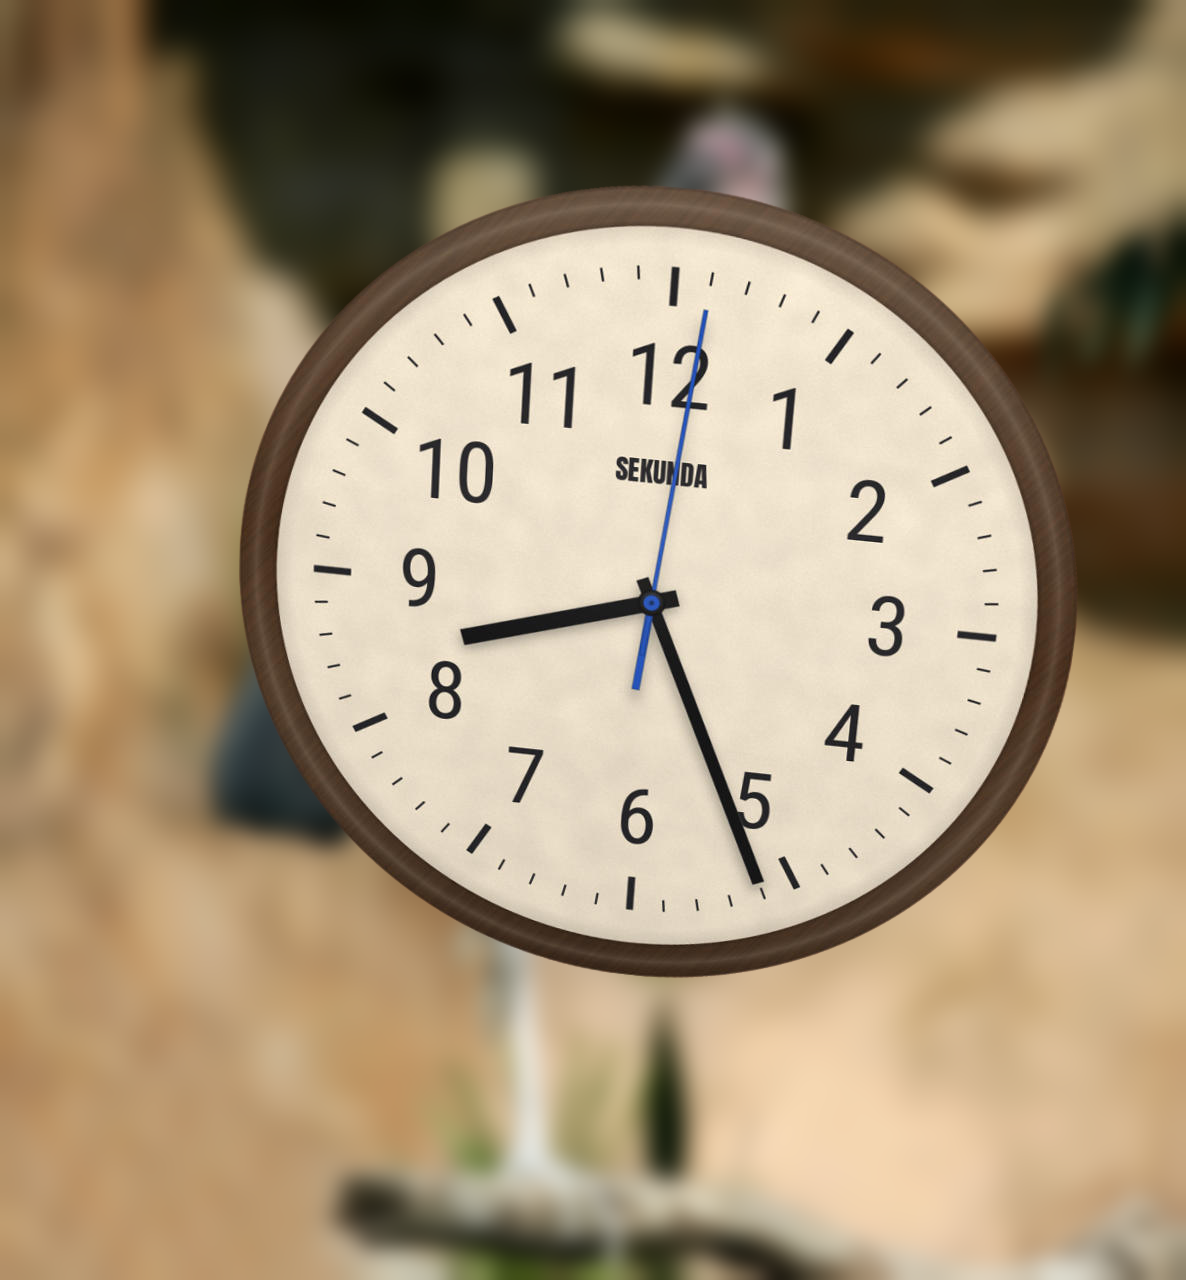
8:26:01
